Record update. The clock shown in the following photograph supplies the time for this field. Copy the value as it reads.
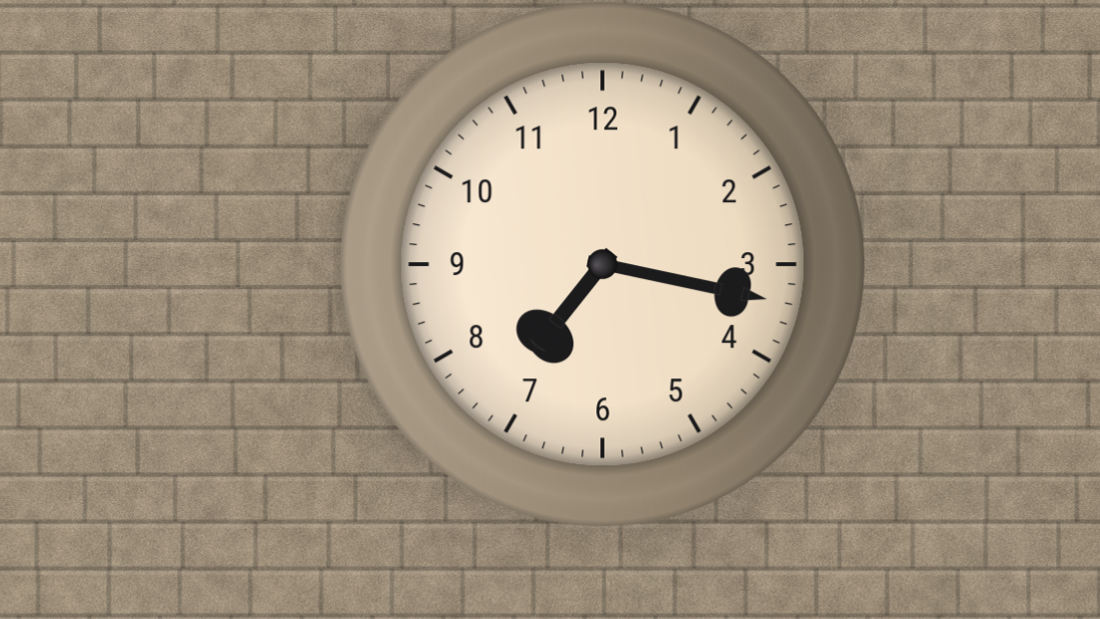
7:17
